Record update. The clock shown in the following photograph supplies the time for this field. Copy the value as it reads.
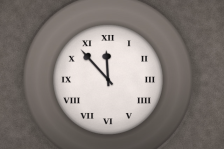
11:53
